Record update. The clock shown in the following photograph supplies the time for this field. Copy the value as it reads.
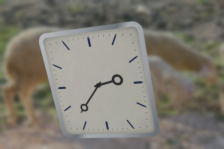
2:37
